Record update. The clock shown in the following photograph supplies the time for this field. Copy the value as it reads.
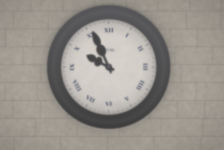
9:56
